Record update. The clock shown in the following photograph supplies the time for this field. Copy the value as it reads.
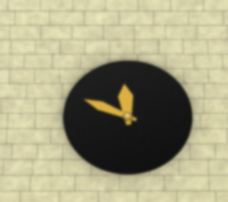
11:49
